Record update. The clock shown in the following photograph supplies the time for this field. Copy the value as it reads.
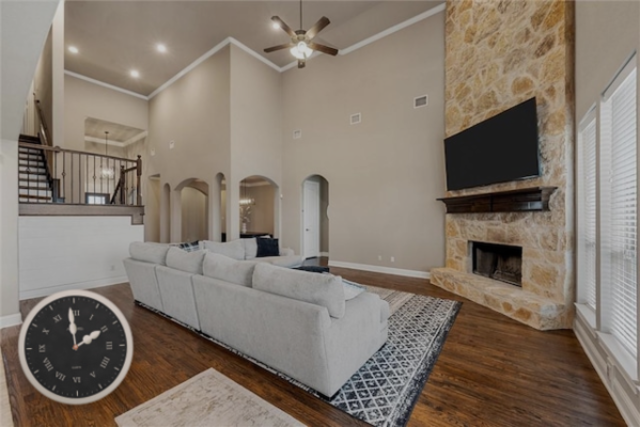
1:59
